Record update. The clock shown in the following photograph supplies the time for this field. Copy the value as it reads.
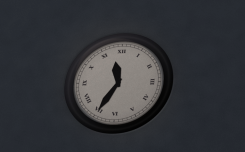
11:35
